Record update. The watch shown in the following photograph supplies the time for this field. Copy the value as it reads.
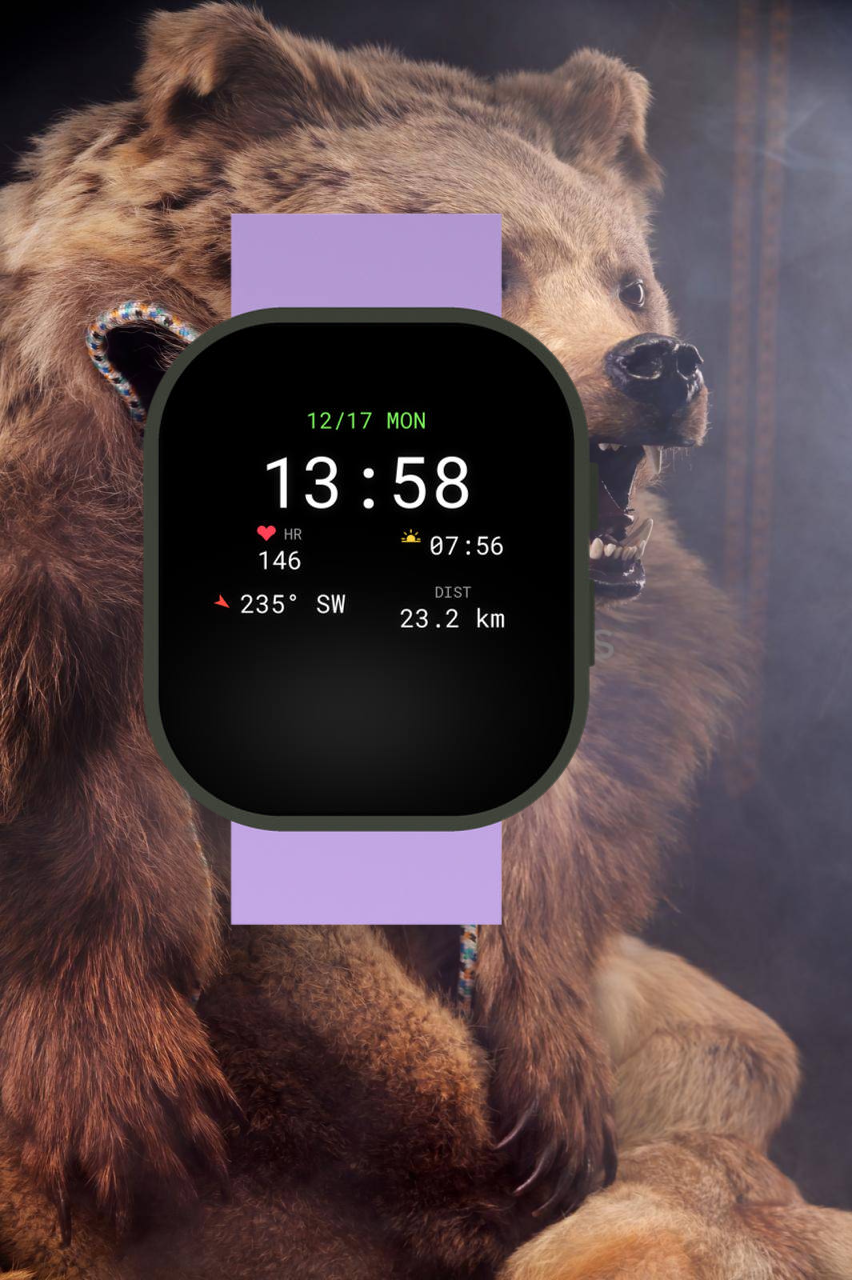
13:58
